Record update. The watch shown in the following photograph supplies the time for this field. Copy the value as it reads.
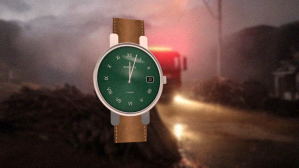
12:03
